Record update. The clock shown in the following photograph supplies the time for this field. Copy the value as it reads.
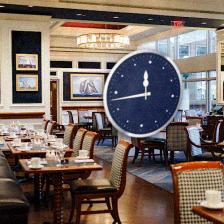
11:43
